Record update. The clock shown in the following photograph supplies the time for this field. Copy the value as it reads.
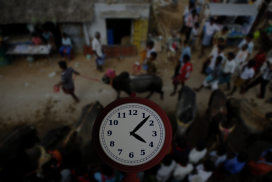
4:07
